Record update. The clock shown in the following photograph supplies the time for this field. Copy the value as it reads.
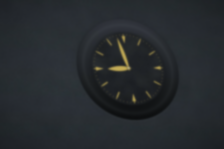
8:58
